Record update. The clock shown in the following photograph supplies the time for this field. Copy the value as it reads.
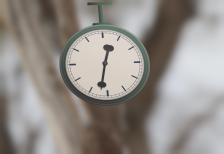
12:32
